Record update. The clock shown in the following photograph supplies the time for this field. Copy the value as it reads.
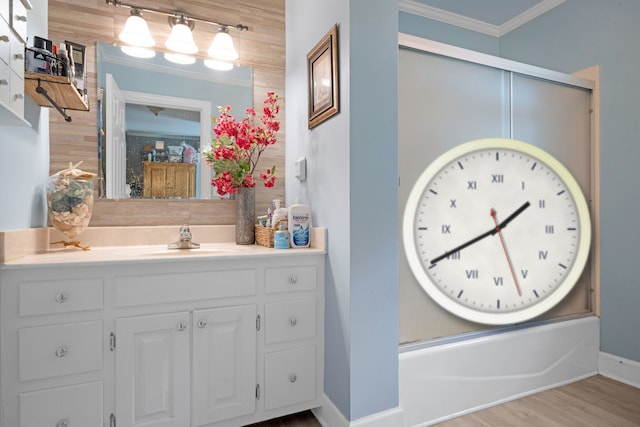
1:40:27
